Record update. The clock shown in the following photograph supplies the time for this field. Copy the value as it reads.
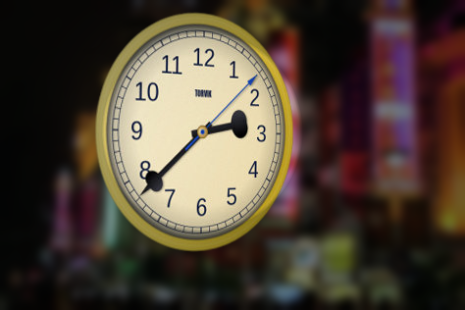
2:38:08
